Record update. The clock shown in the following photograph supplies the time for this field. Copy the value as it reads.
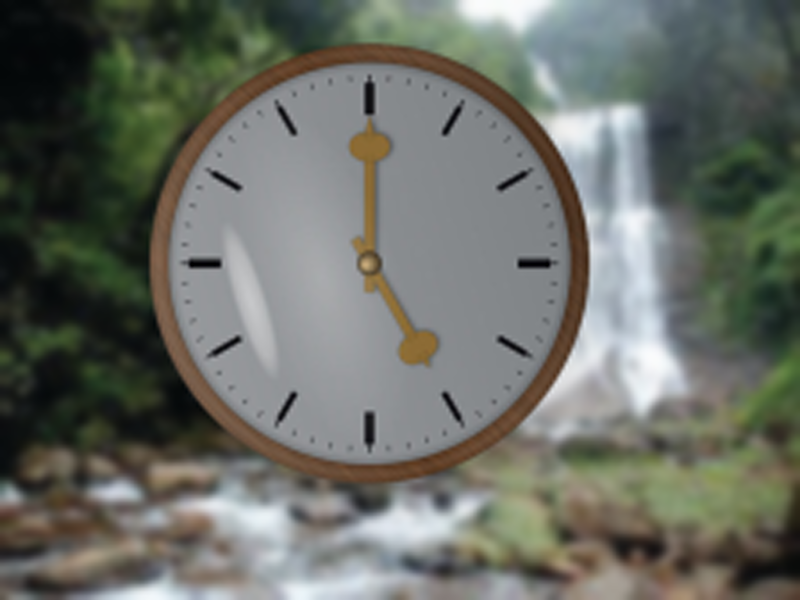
5:00
